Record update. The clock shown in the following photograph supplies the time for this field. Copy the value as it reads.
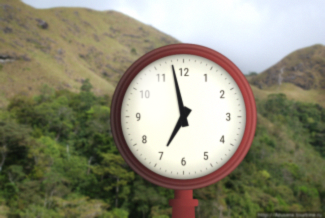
6:58
